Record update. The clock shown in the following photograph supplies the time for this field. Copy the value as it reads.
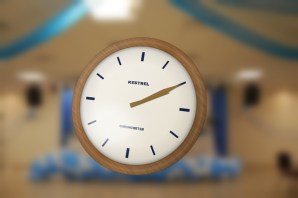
2:10
